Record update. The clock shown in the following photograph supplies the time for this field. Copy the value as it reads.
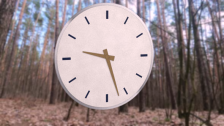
9:27
